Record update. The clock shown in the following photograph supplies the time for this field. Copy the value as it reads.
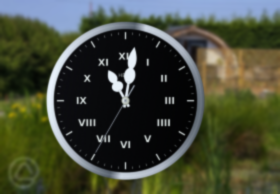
11:01:35
